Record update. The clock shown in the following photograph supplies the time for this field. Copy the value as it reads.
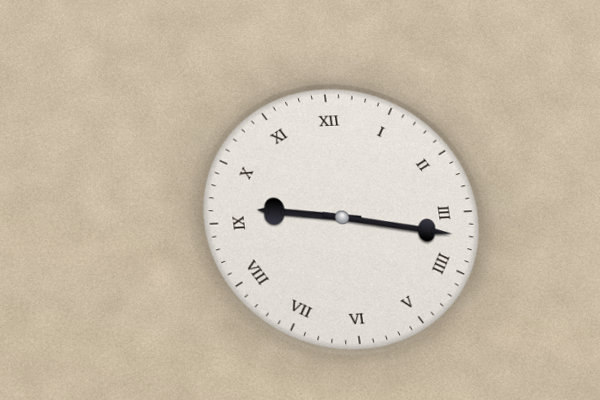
9:17
